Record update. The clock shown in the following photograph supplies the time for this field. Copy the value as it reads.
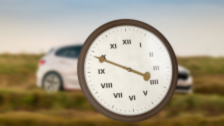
3:49
